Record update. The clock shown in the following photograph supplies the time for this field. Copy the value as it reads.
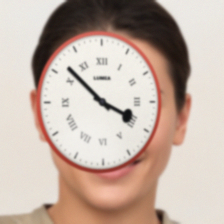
3:52
